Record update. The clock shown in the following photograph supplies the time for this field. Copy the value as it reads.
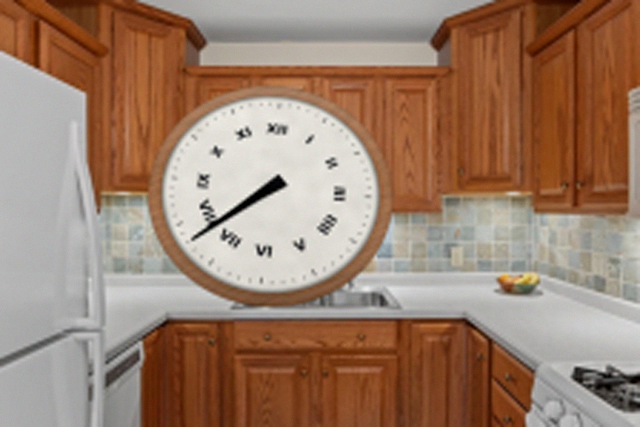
7:38
